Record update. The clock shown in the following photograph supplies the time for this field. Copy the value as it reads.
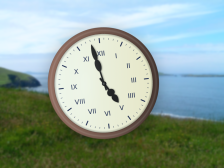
4:58
